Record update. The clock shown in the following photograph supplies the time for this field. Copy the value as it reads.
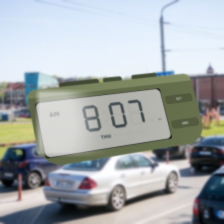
8:07
